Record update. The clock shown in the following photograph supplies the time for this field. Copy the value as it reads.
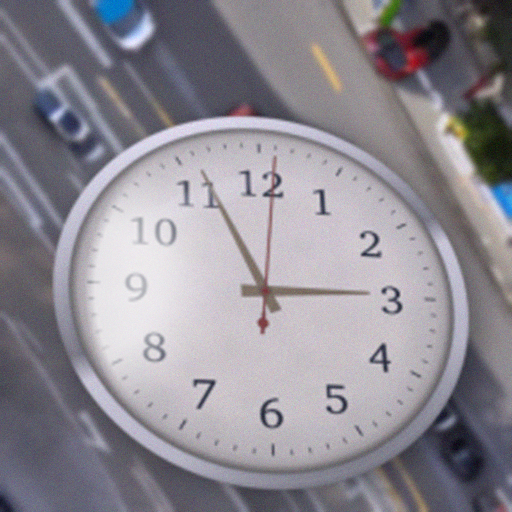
2:56:01
